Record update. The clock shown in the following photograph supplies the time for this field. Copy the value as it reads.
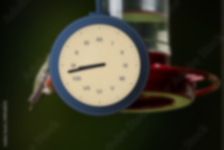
8:43
